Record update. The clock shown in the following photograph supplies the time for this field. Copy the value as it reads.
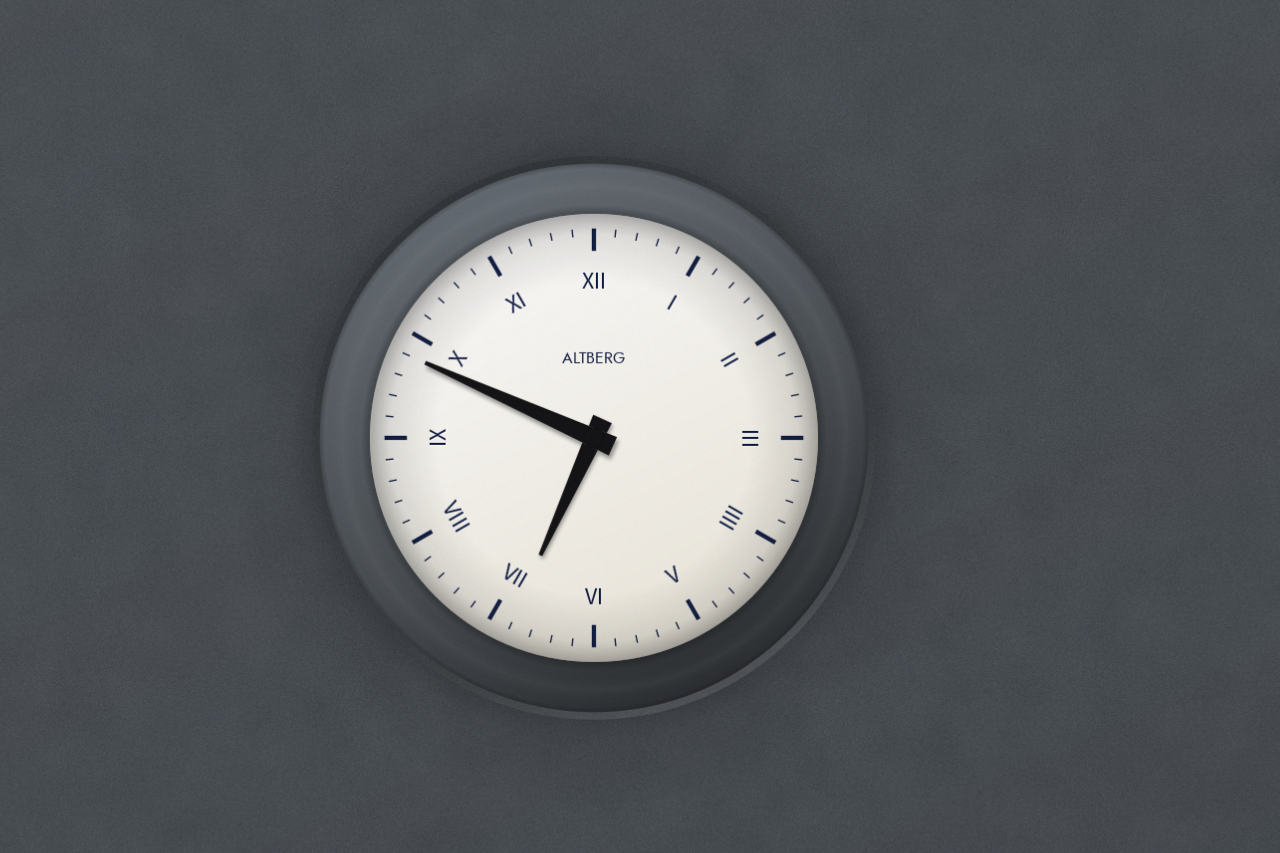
6:49
